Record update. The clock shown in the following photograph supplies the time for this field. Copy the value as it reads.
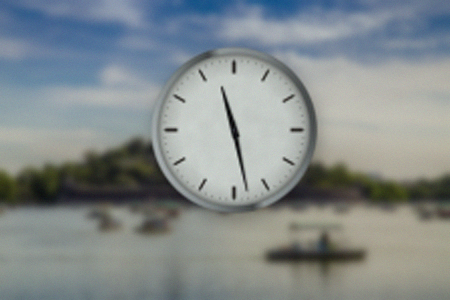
11:28
